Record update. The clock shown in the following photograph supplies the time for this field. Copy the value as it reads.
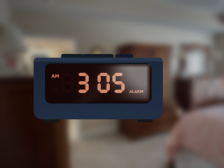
3:05
